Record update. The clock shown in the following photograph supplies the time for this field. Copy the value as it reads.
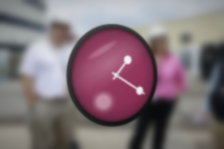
1:20
